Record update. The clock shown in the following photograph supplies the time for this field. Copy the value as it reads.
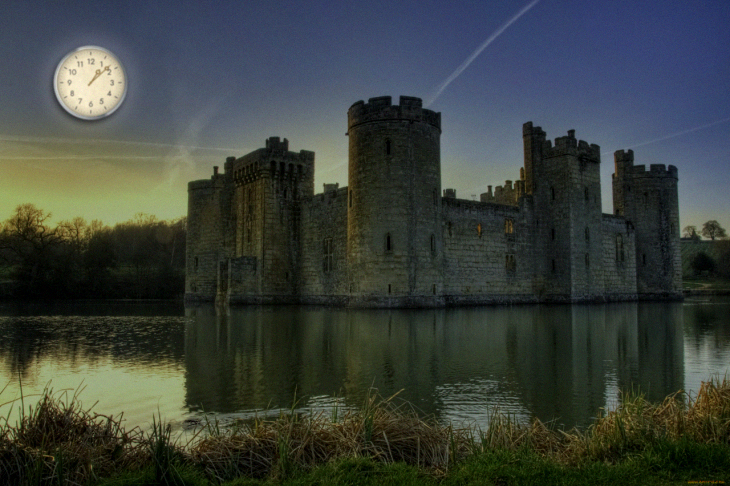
1:08
